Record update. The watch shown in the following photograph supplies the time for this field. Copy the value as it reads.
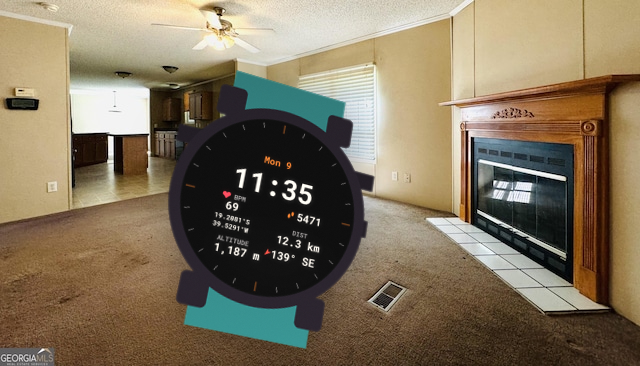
11:35
